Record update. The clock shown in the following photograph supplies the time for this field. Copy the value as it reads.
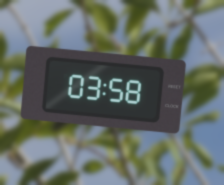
3:58
